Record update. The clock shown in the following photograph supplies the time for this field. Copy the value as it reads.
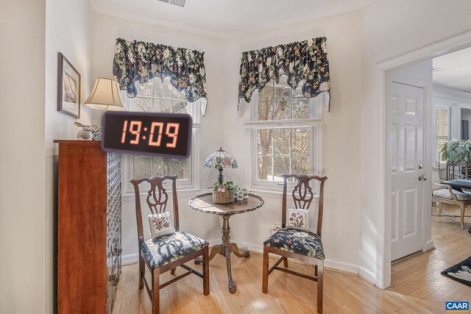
19:09
